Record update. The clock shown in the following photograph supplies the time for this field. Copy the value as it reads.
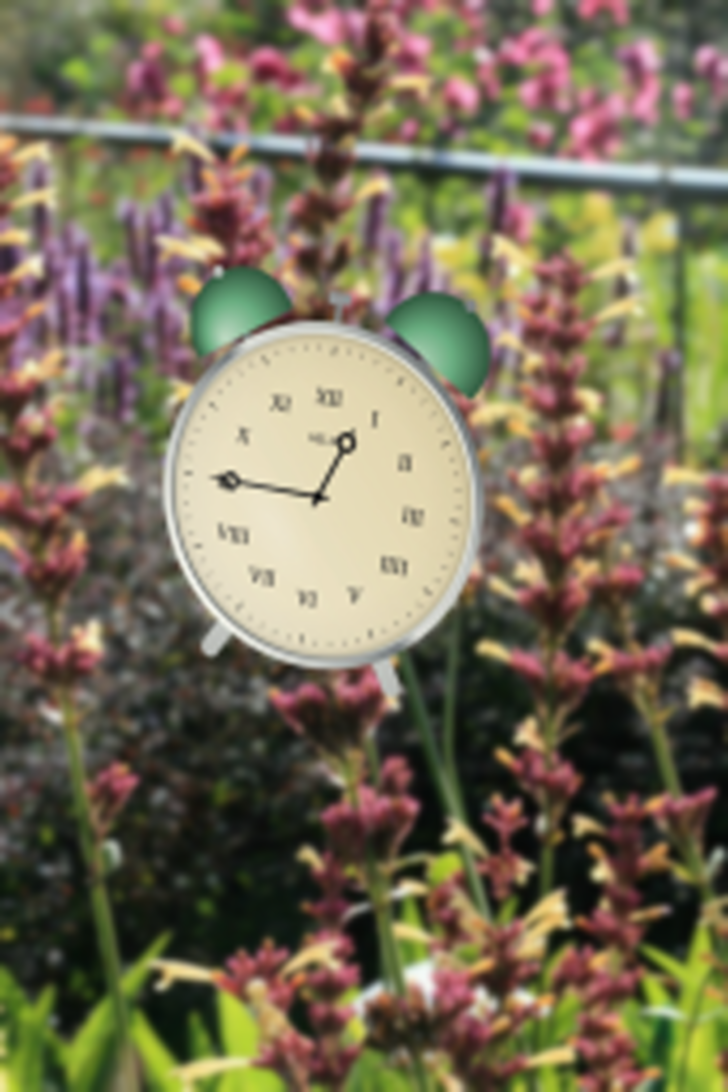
12:45
